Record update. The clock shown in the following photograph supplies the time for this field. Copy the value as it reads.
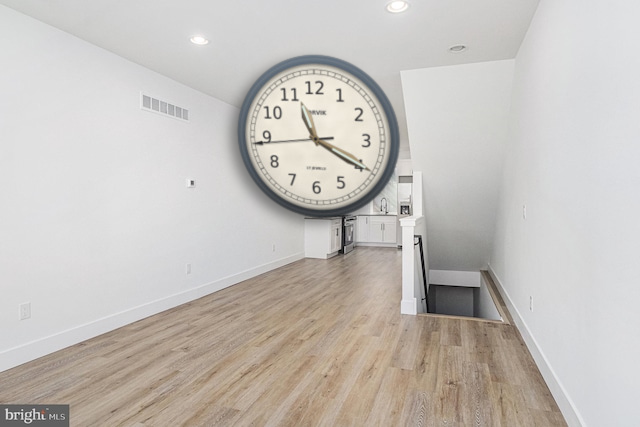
11:19:44
